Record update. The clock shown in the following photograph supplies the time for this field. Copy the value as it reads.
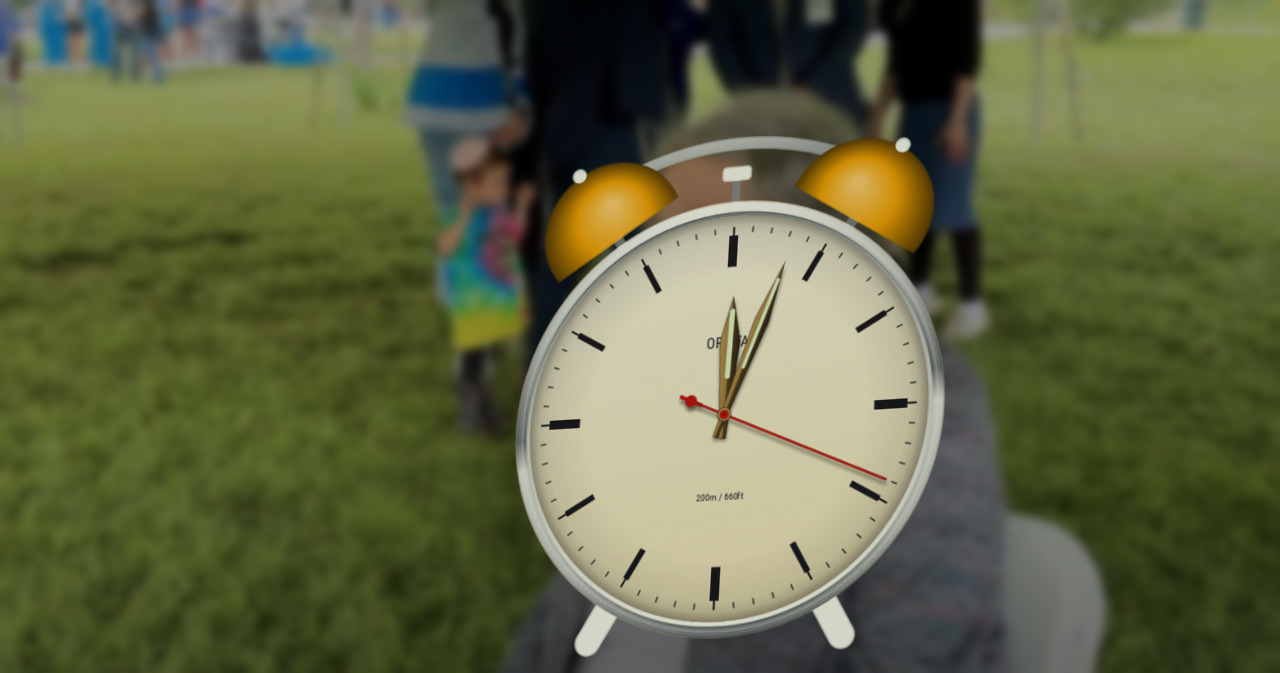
12:03:19
